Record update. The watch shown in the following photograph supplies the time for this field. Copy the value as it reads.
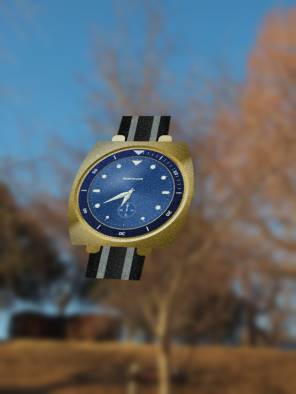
6:40
